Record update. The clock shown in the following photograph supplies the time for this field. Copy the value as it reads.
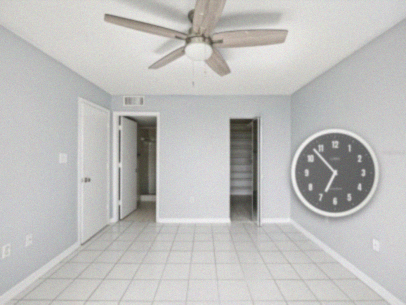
6:53
